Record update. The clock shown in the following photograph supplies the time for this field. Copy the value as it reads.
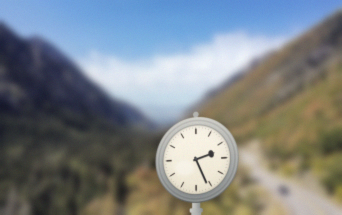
2:26
